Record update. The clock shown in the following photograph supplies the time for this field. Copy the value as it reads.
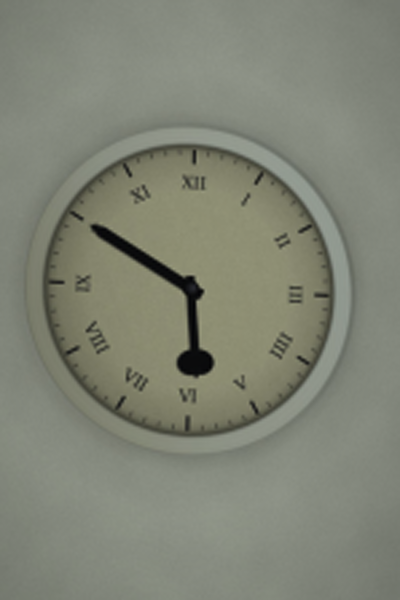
5:50
